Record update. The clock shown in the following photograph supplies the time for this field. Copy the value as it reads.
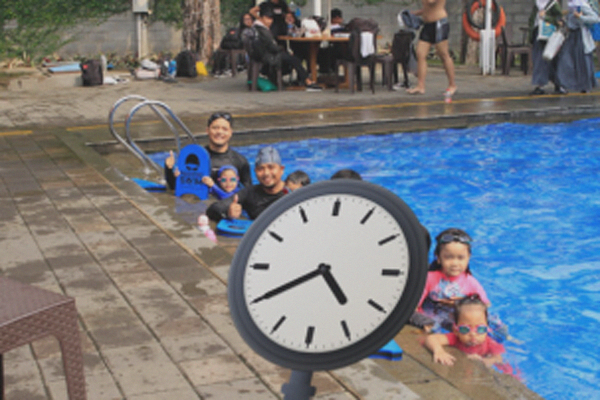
4:40
